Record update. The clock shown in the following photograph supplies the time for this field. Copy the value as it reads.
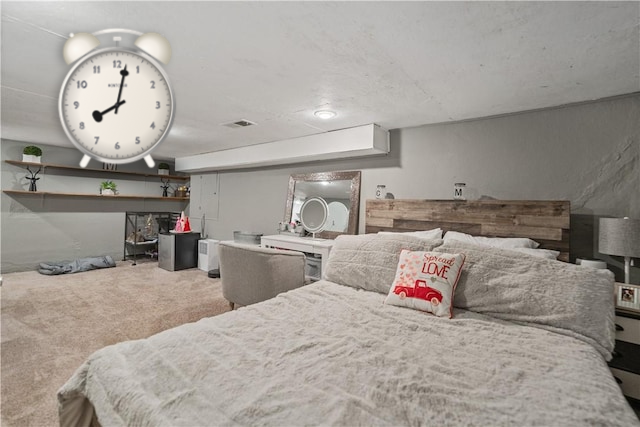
8:02
